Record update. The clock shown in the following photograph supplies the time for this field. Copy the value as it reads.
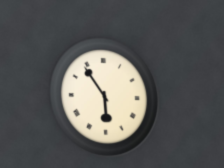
5:54
